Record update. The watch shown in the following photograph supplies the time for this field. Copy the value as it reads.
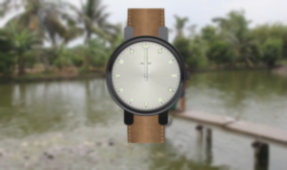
12:00
